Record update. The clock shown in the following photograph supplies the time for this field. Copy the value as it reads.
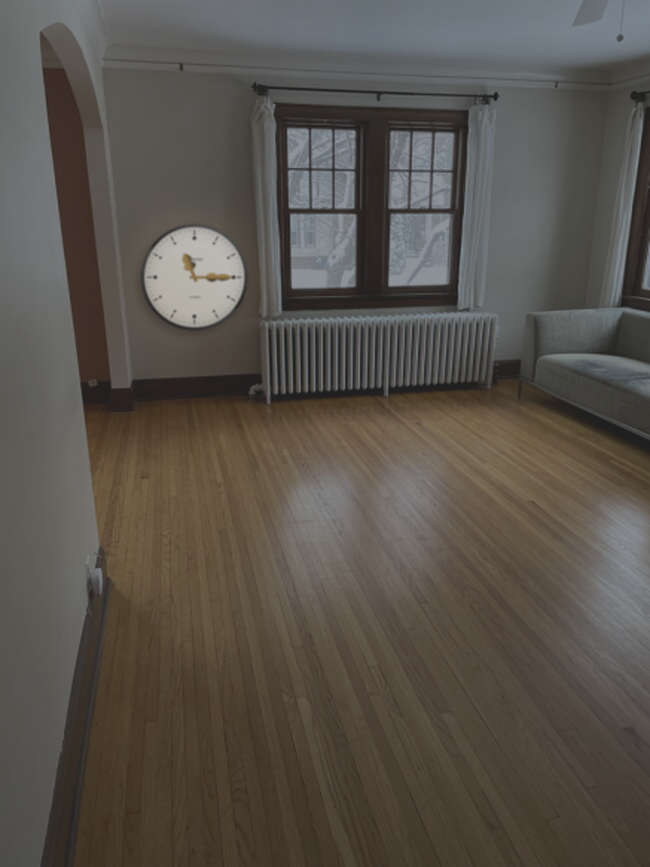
11:15
